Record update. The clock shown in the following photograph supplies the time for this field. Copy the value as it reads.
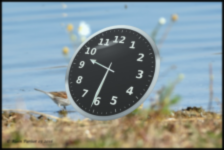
9:31
